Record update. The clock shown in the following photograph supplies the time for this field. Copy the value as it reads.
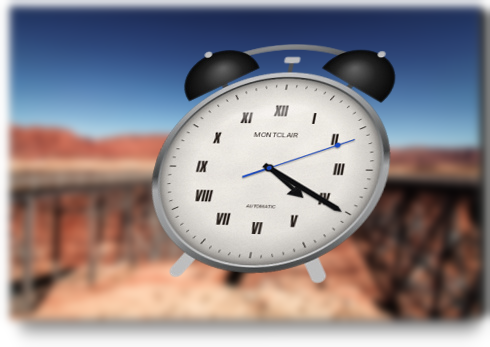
4:20:11
